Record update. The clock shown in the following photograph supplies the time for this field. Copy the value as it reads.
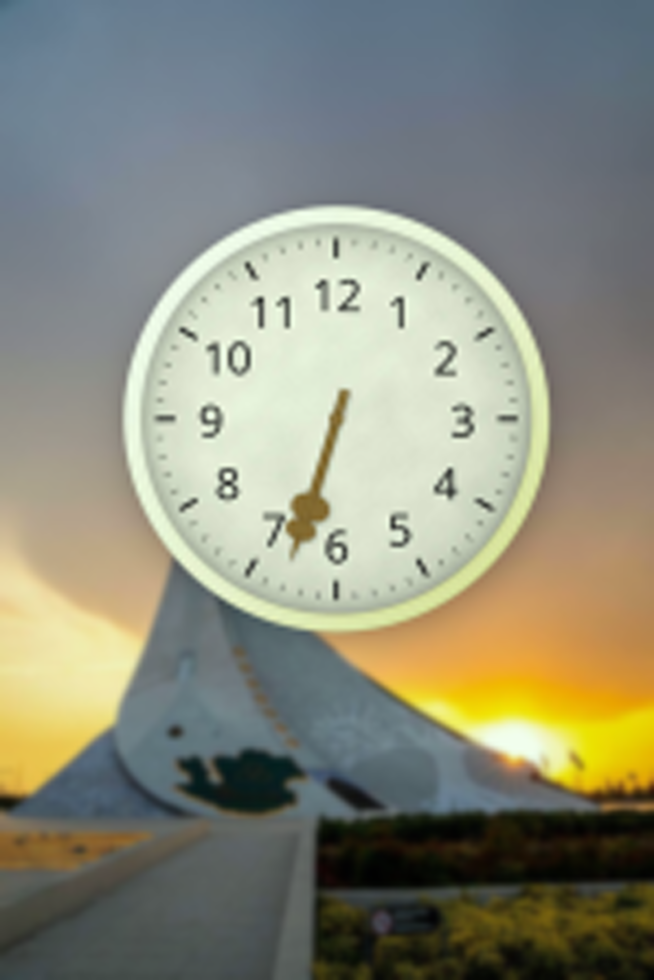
6:33
